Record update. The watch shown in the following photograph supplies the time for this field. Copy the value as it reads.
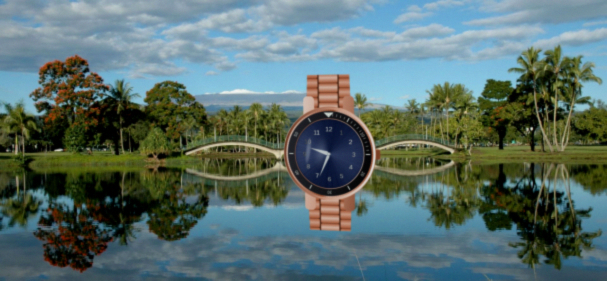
9:34
